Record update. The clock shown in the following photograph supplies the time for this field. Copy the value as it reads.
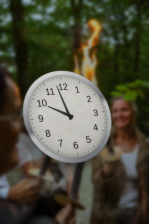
9:58
